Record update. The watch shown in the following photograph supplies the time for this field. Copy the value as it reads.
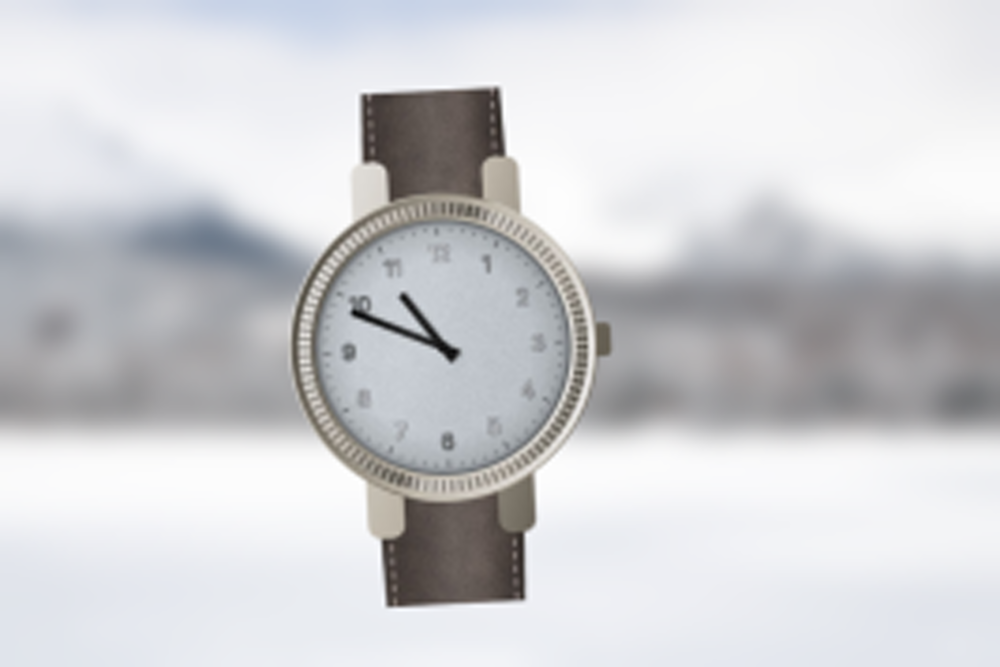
10:49
